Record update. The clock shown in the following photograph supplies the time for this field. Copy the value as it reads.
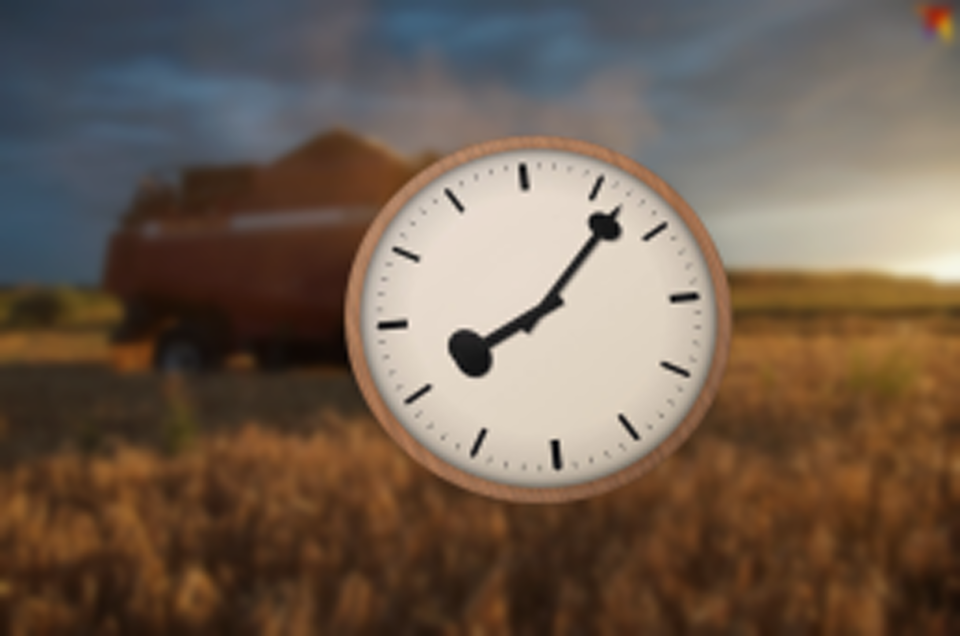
8:07
